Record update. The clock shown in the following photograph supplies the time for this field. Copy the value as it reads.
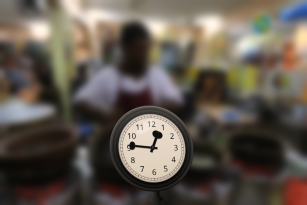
12:46
